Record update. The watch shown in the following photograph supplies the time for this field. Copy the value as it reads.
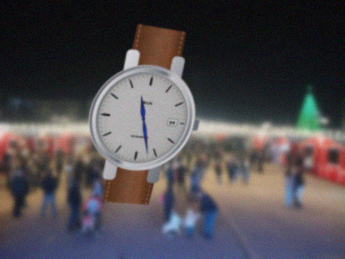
11:27
